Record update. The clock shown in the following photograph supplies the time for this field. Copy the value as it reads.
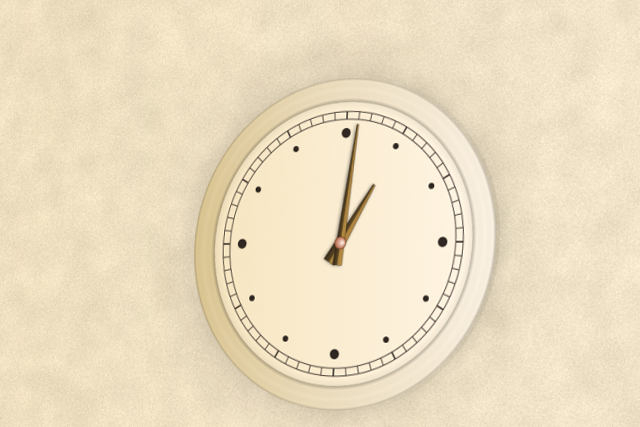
1:01
